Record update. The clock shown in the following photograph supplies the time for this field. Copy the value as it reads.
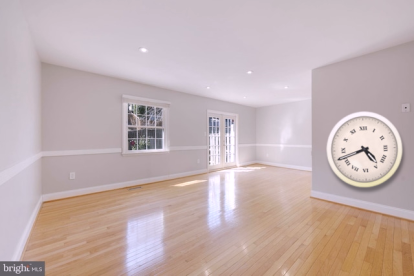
4:42
